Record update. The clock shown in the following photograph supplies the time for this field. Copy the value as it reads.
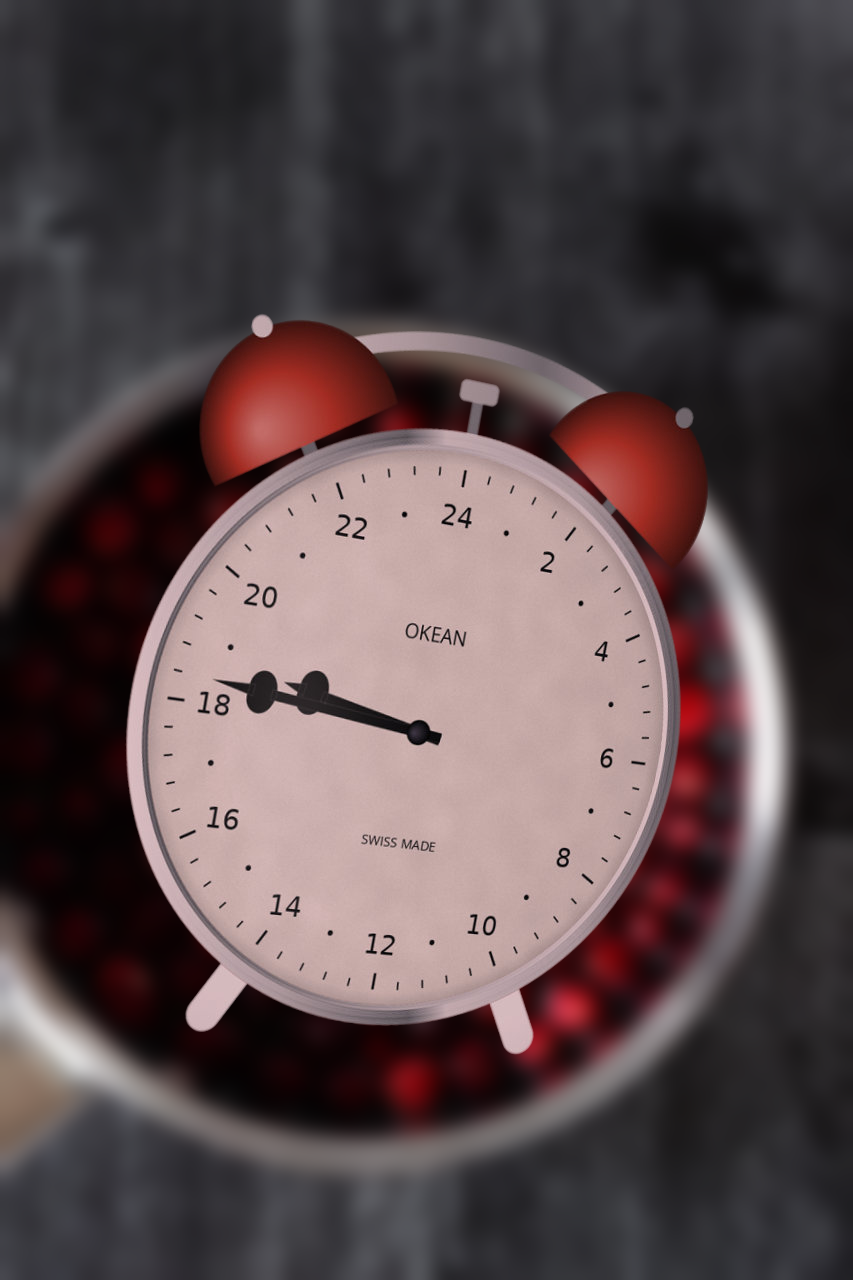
18:46
